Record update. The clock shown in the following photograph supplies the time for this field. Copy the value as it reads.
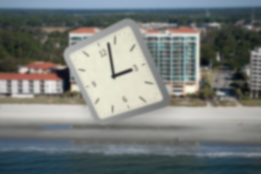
3:03
